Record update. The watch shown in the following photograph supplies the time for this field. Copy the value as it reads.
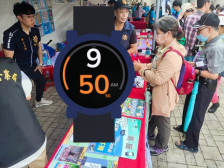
9:50
